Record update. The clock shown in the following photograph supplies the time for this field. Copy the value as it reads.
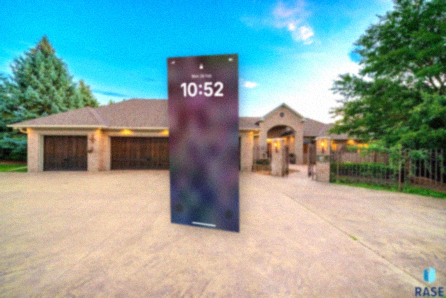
10:52
